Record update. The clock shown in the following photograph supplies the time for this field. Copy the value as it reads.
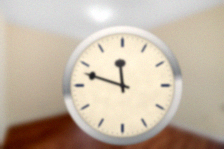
11:48
